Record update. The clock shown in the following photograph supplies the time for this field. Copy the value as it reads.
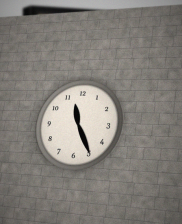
11:25
